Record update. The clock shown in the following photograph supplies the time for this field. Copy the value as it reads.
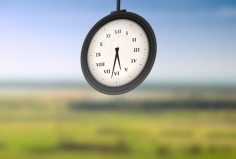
5:32
